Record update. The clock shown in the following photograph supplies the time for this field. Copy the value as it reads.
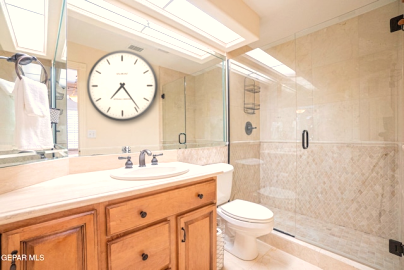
7:24
